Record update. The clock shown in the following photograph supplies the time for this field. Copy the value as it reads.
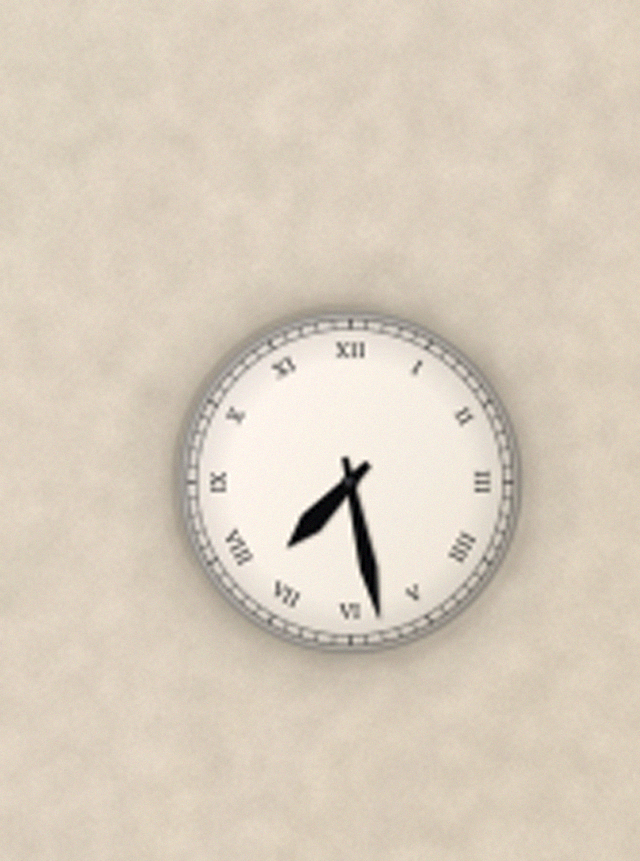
7:28
